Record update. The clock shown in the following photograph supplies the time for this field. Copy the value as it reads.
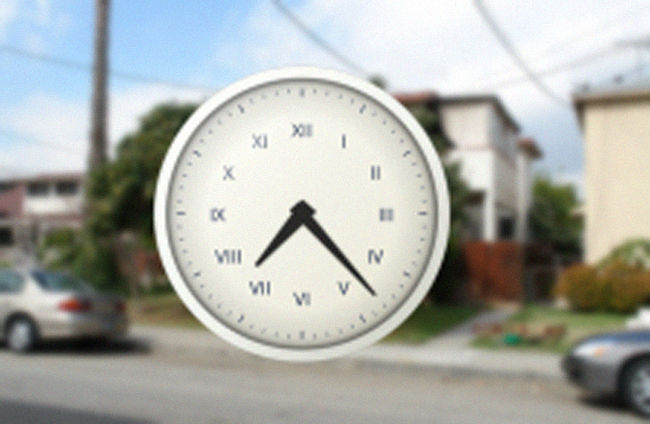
7:23
